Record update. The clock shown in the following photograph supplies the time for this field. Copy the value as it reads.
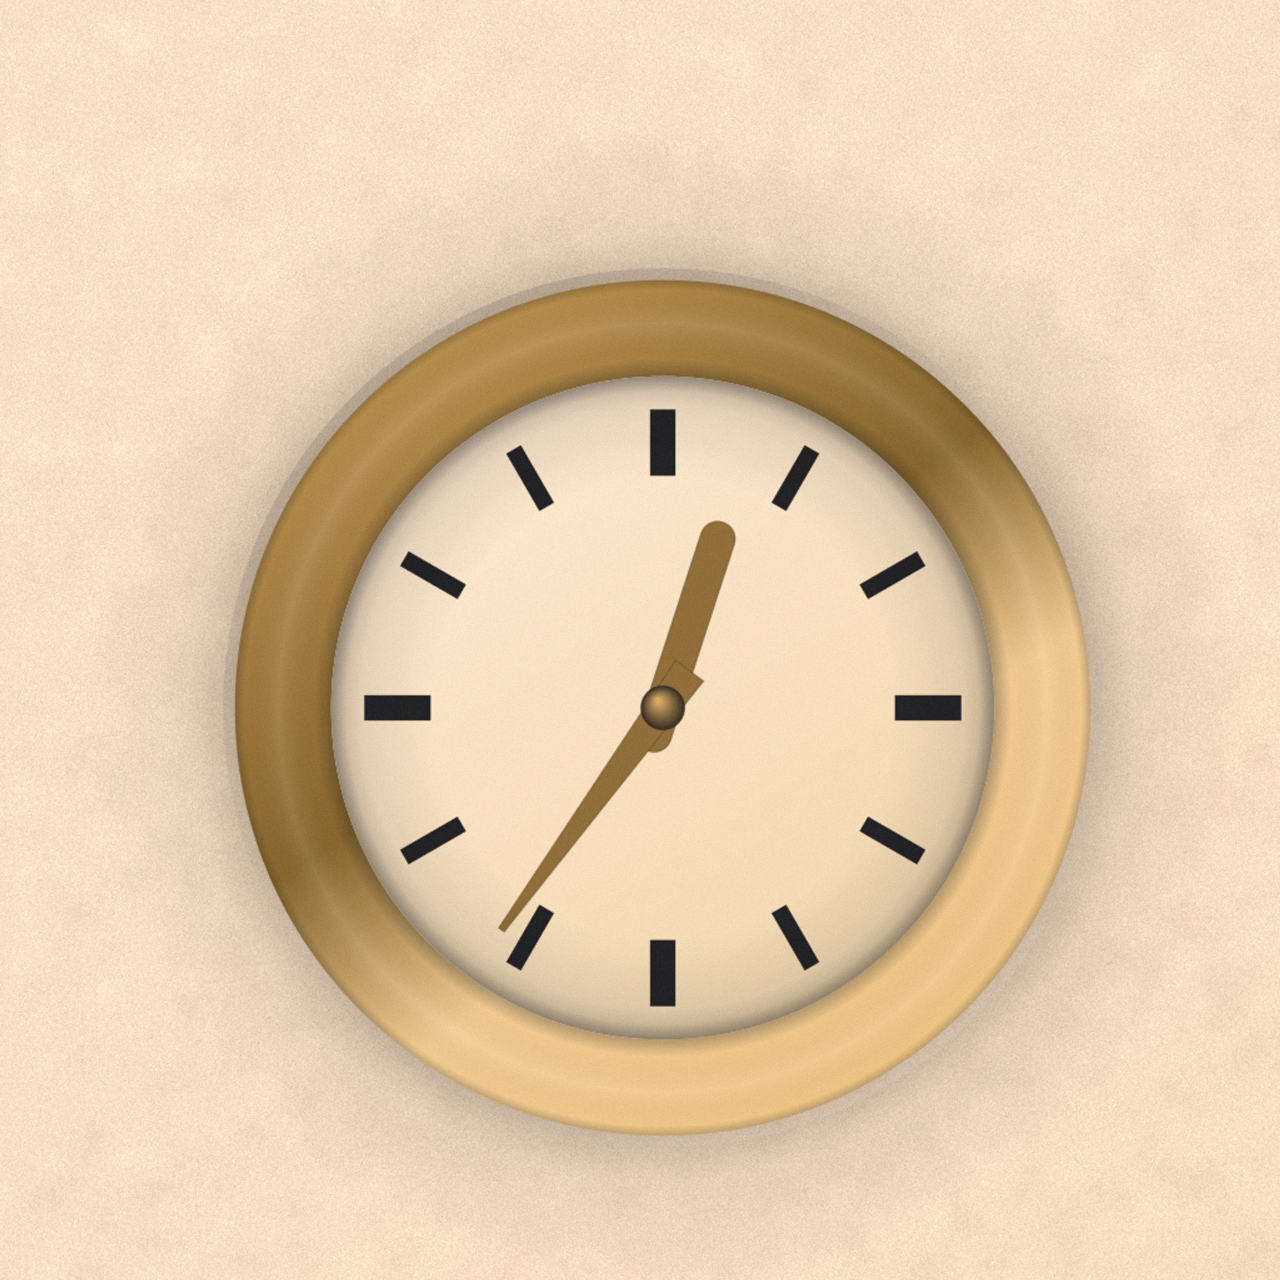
12:36
